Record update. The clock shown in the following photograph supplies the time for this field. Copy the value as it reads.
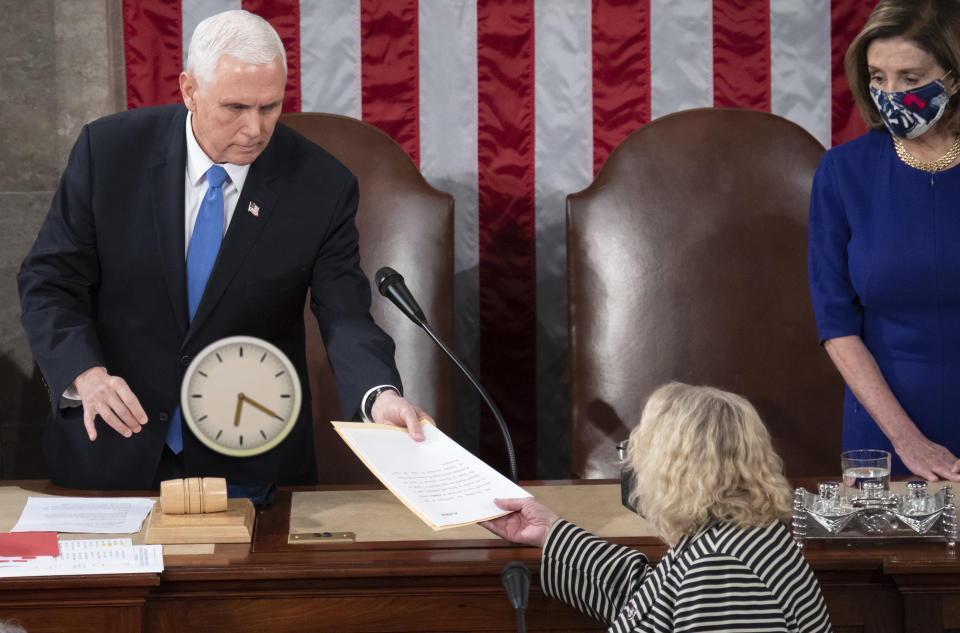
6:20
